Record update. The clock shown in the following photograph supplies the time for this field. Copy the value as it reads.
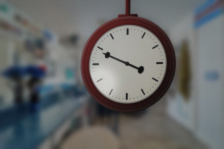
3:49
